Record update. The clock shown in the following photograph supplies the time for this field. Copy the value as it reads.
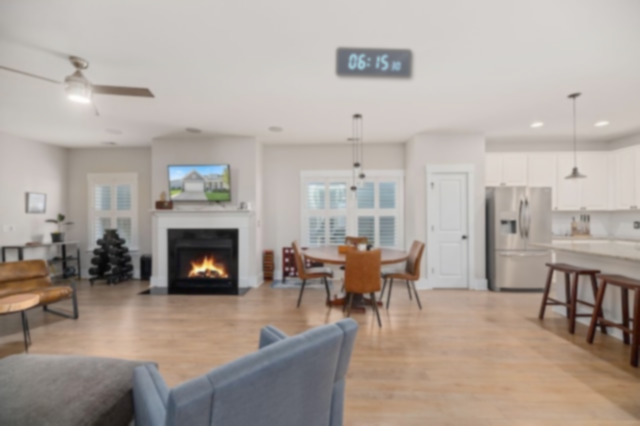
6:15
